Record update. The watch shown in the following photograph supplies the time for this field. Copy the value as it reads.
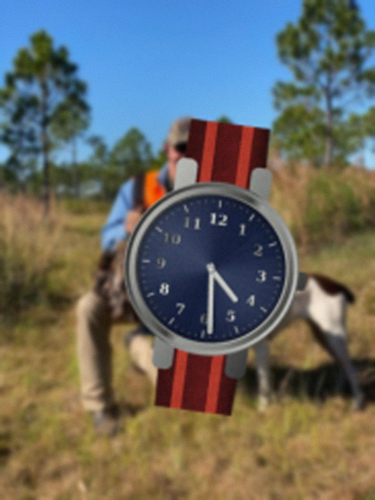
4:29
